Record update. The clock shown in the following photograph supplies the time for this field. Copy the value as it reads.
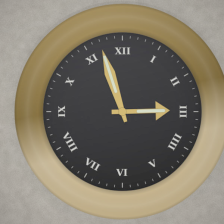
2:57
